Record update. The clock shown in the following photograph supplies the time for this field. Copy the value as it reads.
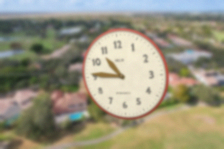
10:46
